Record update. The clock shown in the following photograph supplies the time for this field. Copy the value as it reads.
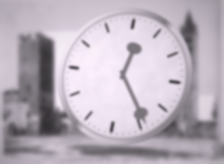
12:24
